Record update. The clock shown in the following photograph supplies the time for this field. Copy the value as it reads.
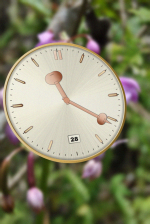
11:21
